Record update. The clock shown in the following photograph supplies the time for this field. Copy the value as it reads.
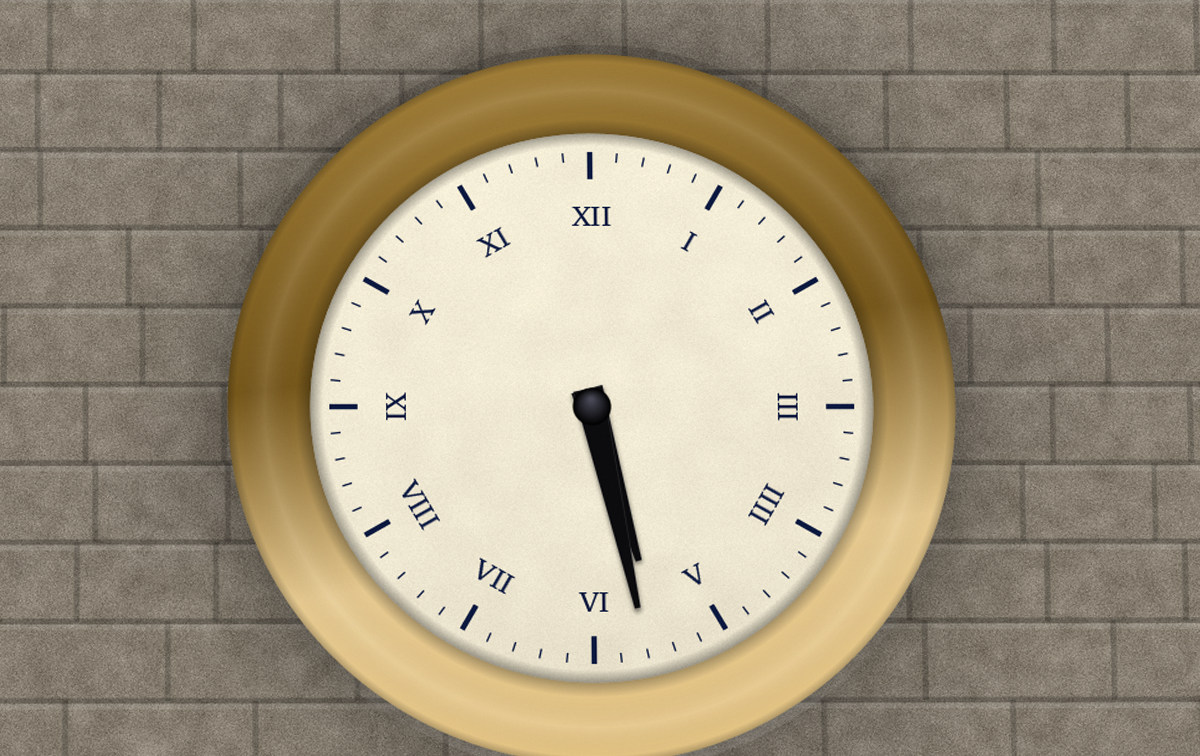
5:28
